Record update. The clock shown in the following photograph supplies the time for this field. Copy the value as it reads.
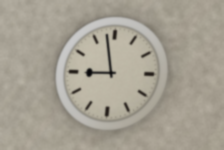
8:58
